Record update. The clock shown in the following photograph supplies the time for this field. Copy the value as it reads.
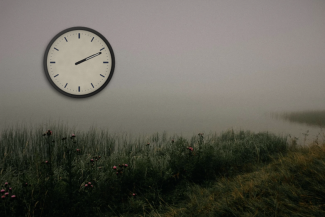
2:11
